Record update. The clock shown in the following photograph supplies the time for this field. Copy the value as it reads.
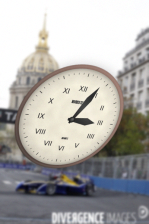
3:04
